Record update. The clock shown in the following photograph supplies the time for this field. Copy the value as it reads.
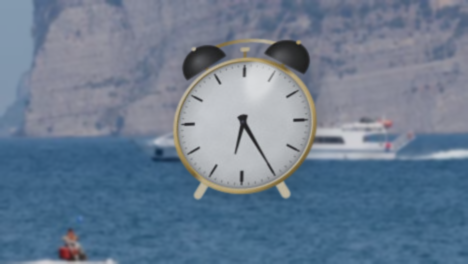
6:25
